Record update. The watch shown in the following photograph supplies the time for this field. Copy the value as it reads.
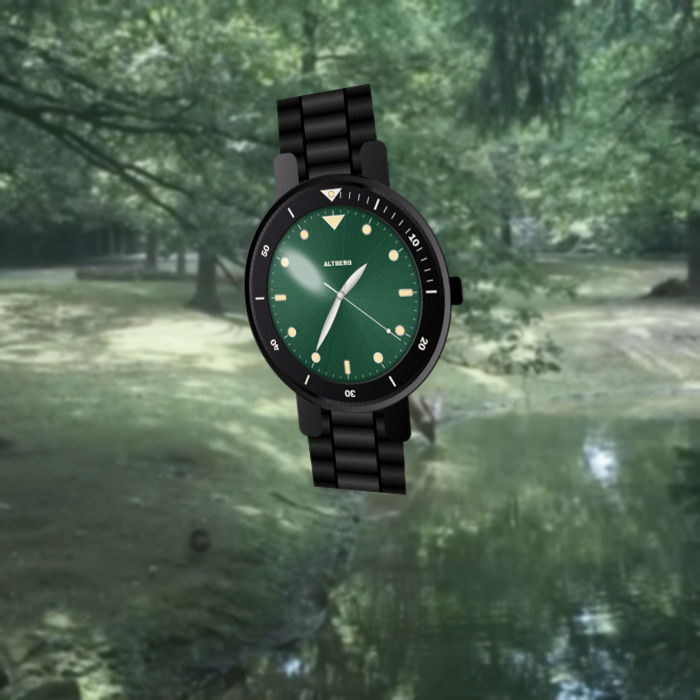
1:35:21
